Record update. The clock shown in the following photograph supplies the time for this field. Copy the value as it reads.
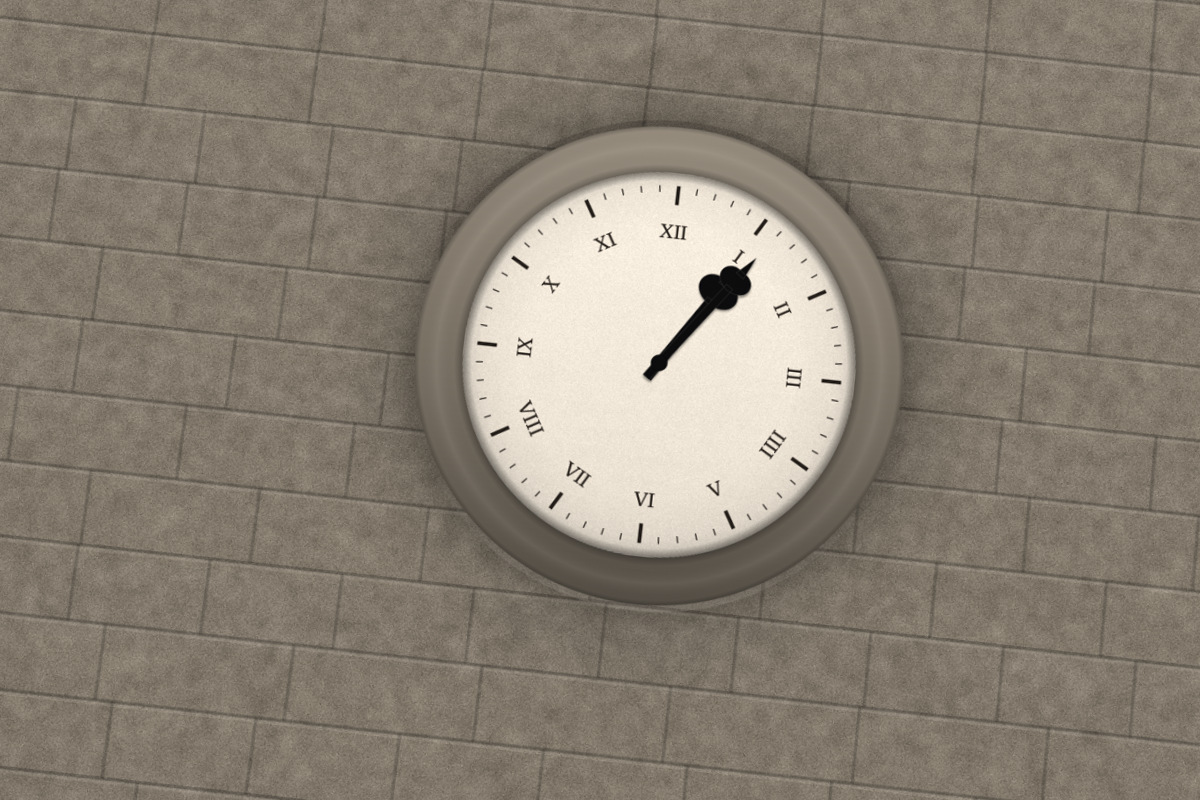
1:06
